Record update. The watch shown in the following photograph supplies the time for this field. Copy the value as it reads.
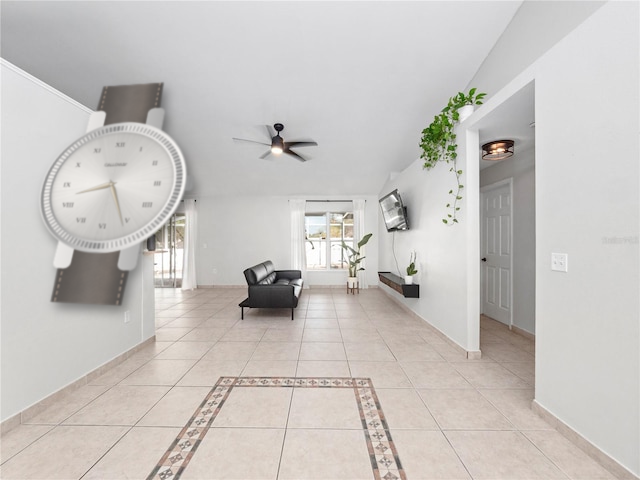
8:26
